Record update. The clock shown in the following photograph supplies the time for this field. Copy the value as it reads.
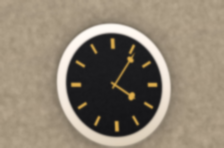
4:06
